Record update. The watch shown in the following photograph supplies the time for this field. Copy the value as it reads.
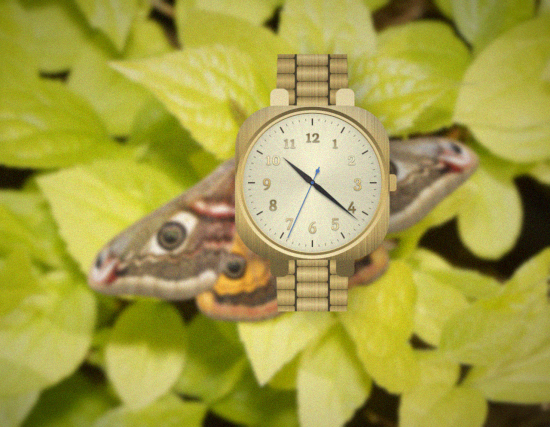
10:21:34
